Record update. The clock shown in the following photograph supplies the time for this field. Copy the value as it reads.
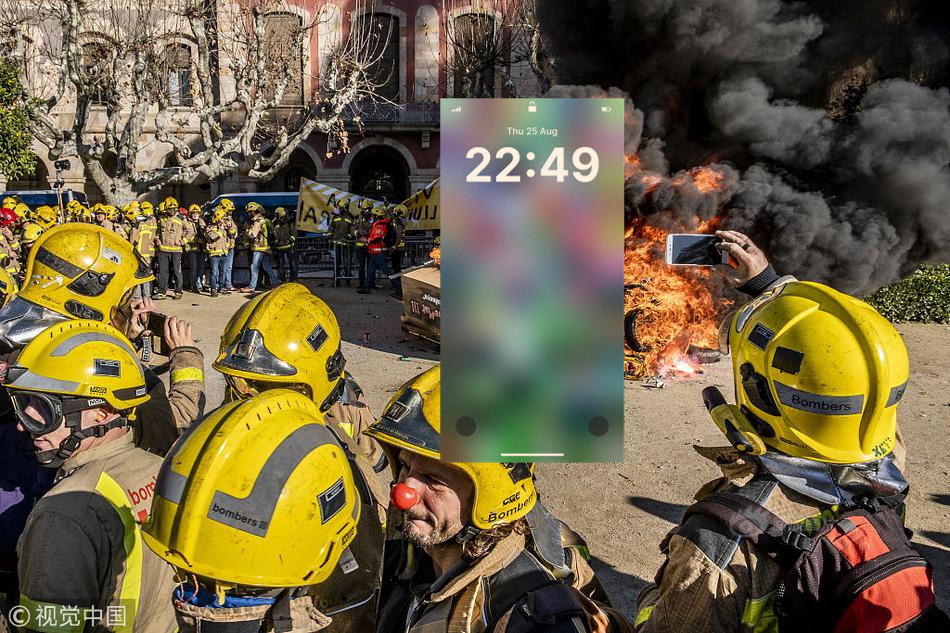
22:49
